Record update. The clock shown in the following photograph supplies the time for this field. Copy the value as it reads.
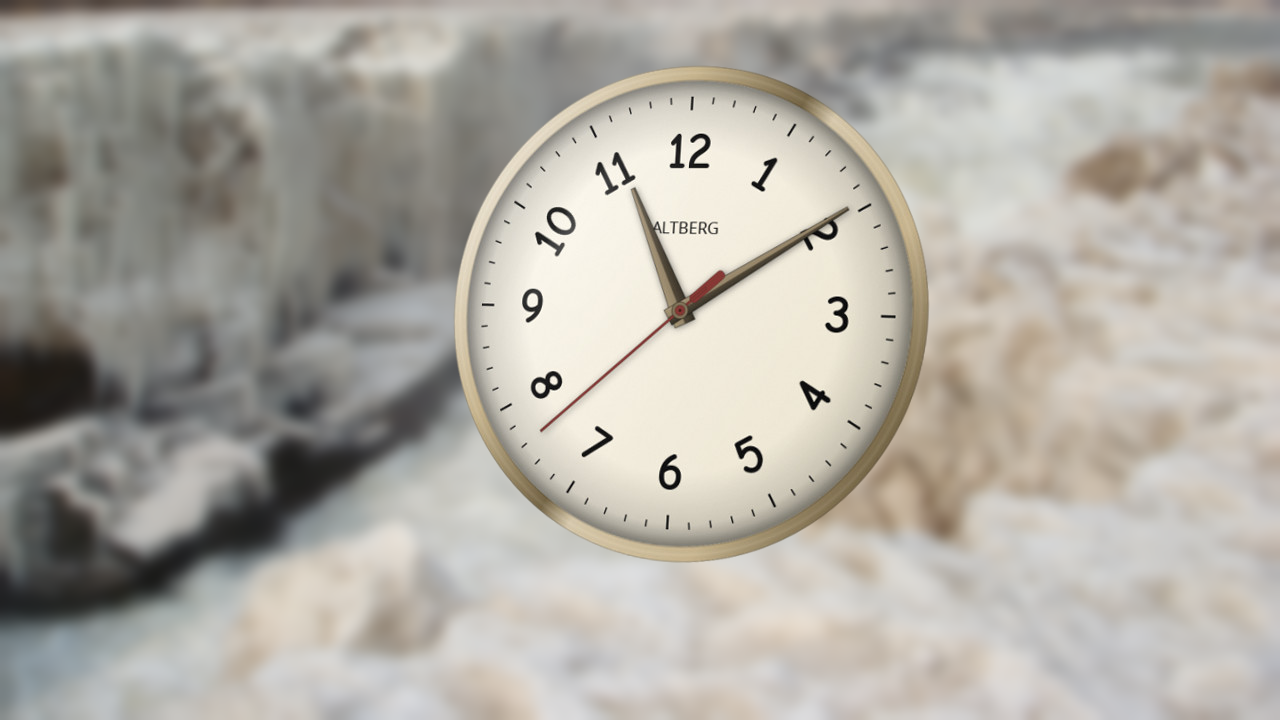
11:09:38
